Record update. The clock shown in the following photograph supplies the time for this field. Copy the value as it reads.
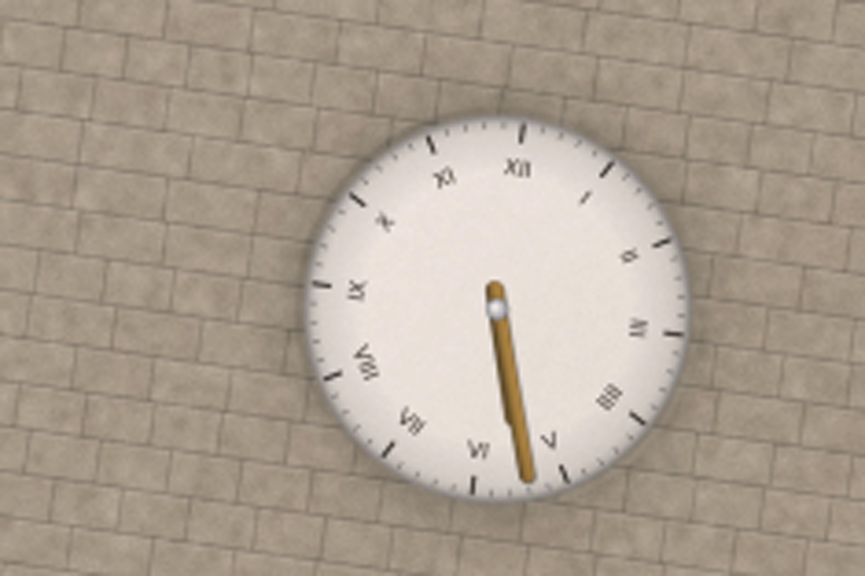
5:27
